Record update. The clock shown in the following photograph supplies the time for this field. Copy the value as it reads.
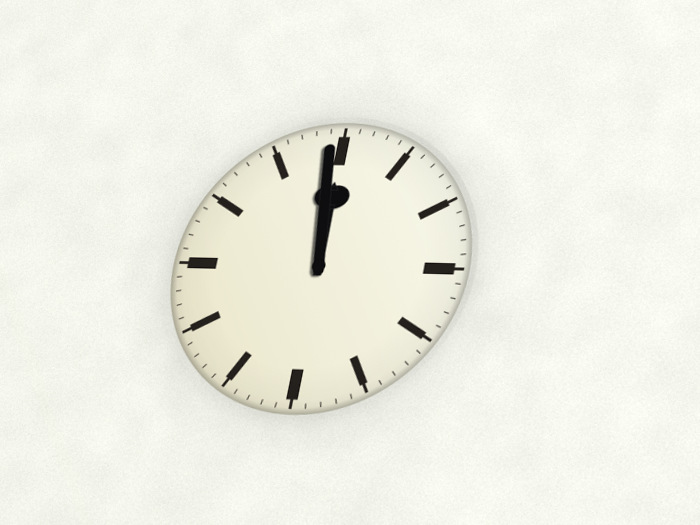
11:59
